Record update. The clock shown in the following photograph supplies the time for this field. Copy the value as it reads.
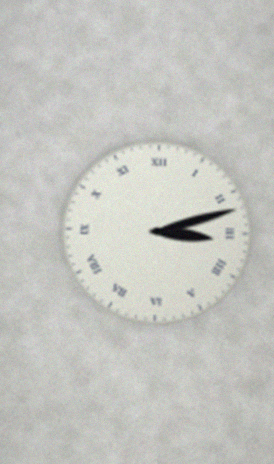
3:12
